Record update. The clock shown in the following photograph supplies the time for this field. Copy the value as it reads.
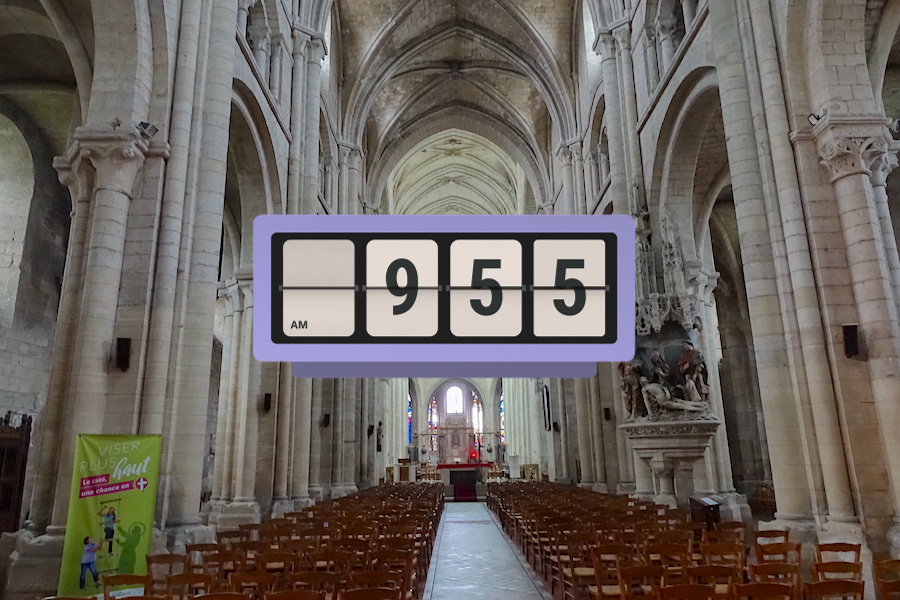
9:55
